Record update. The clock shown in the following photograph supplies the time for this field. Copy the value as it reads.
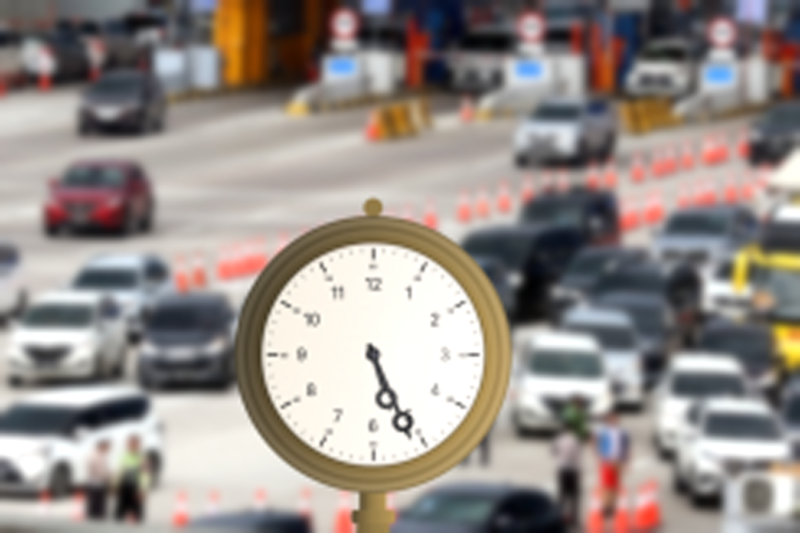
5:26
